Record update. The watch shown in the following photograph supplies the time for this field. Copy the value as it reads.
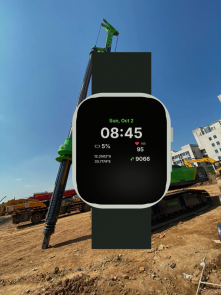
8:45
